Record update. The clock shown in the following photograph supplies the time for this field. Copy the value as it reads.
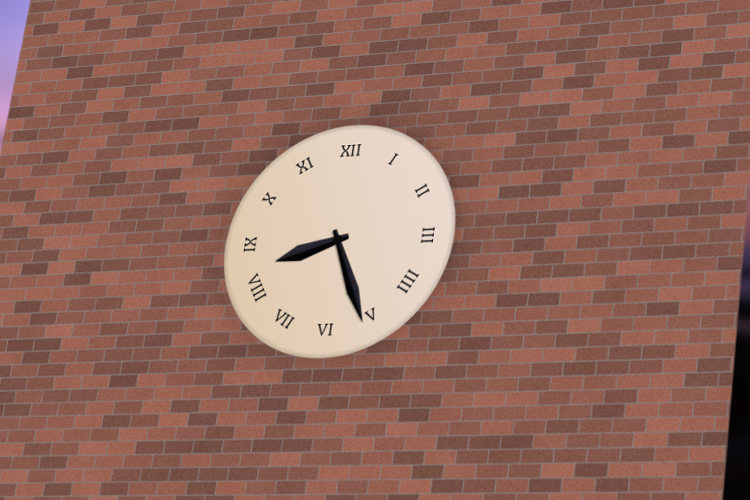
8:26
